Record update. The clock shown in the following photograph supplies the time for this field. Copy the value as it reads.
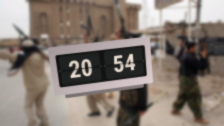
20:54
